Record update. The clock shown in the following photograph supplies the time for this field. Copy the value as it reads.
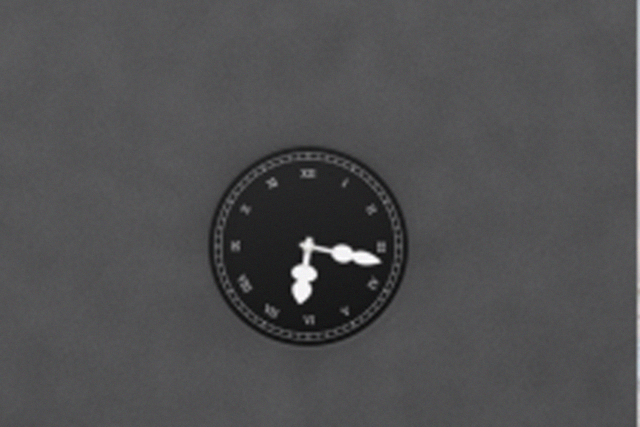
6:17
